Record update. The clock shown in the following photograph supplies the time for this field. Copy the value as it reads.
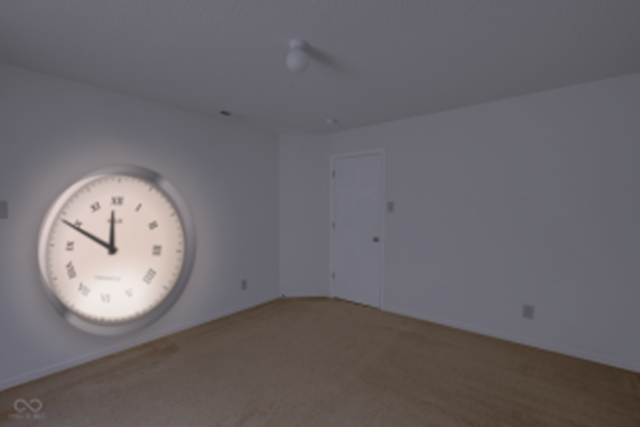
11:49
